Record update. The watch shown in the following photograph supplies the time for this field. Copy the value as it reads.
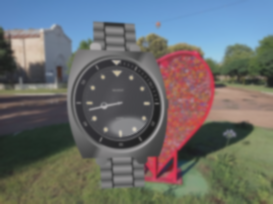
8:43
